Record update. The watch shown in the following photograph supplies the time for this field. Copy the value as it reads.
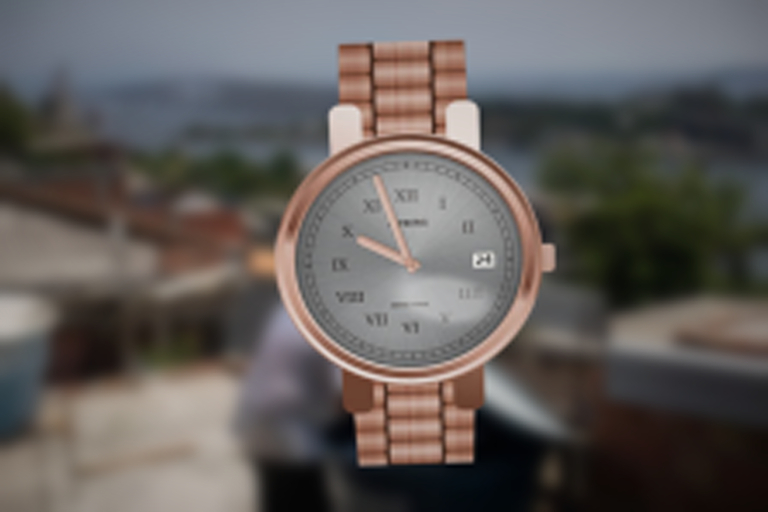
9:57
